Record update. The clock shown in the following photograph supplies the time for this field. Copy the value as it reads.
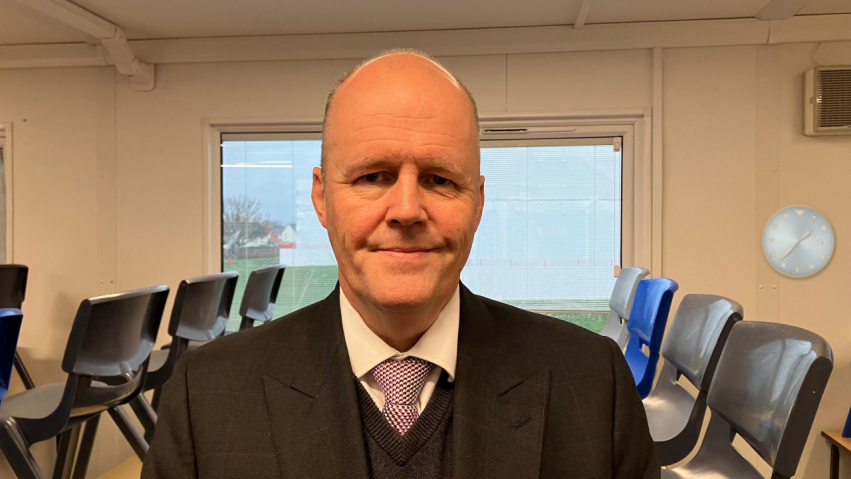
1:37
